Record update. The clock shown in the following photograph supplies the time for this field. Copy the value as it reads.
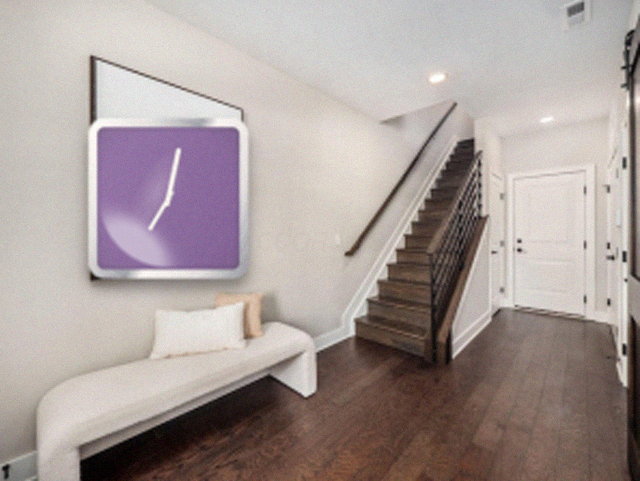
7:02
